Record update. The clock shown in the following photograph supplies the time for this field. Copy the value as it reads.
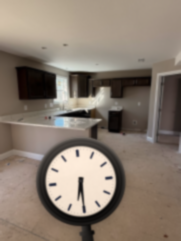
6:30
